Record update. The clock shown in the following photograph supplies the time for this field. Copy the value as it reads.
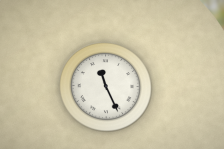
11:26
